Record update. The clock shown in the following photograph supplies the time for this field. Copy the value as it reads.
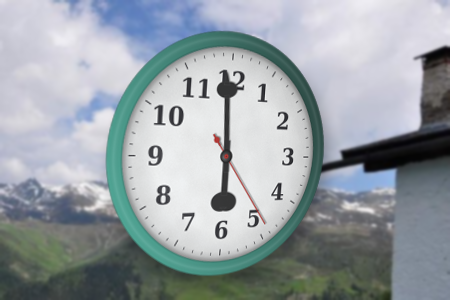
5:59:24
